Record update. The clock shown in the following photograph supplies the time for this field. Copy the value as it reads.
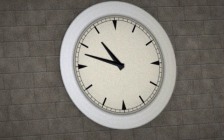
10:48
